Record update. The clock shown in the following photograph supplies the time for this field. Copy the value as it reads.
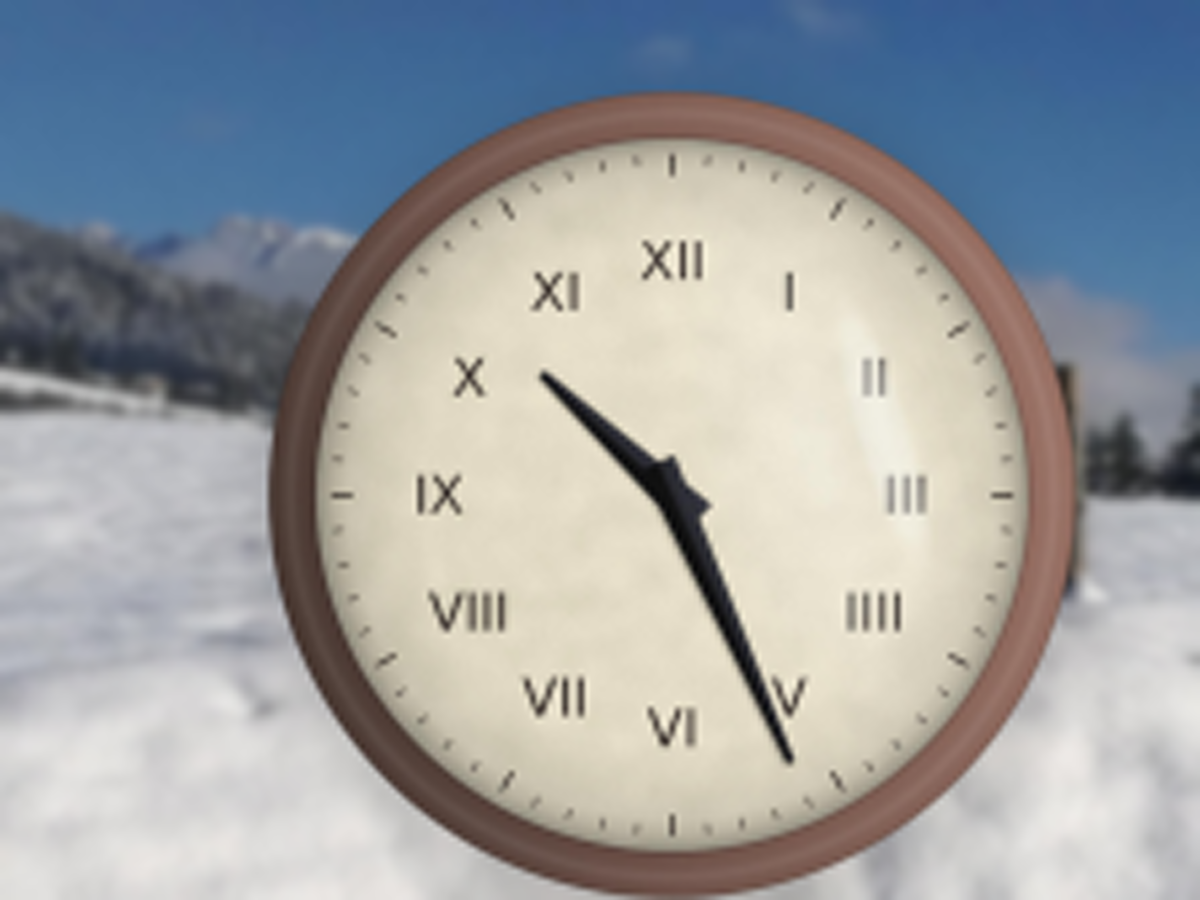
10:26
